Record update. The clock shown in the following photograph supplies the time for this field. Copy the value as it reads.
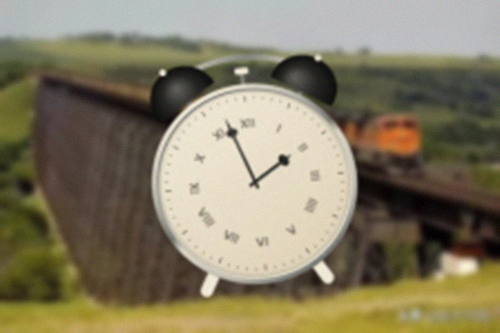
1:57
